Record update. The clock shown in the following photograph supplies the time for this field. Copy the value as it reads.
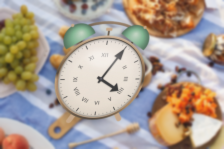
4:05
